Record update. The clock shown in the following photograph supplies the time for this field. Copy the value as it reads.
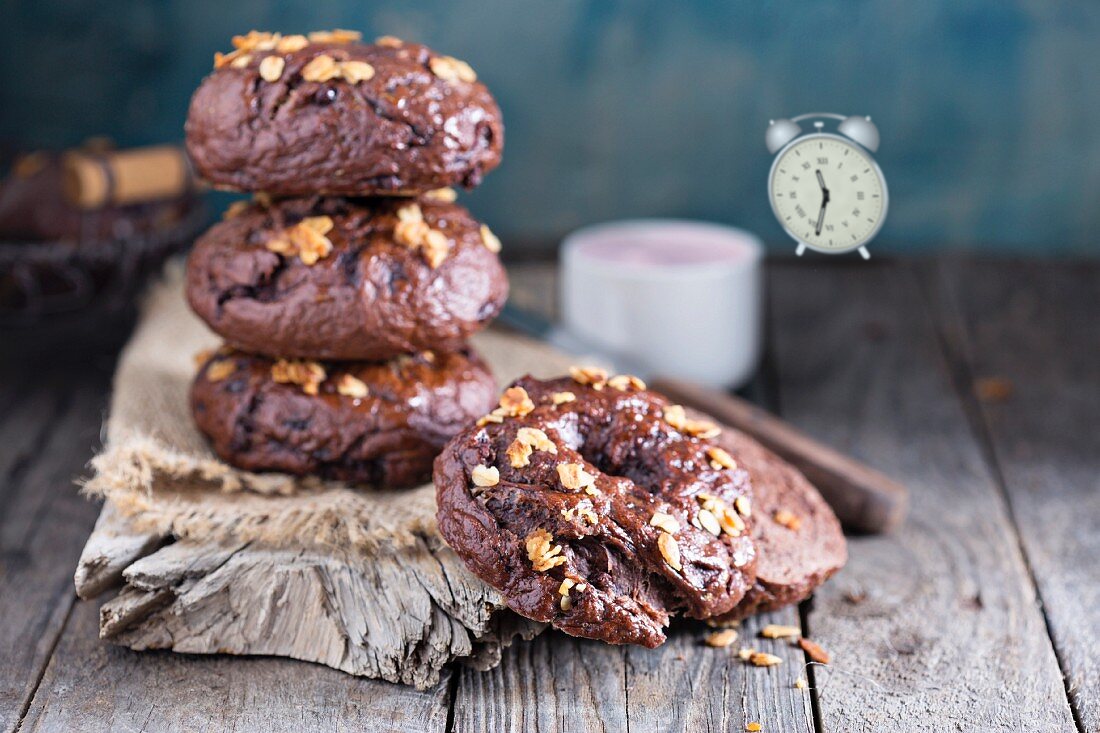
11:33
